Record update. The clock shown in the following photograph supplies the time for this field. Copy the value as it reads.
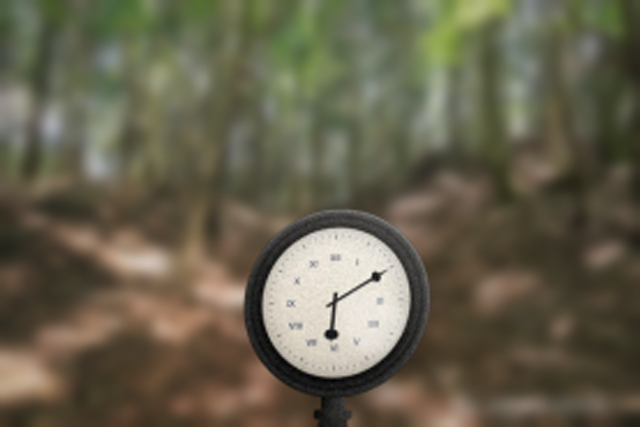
6:10
